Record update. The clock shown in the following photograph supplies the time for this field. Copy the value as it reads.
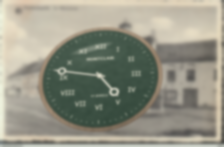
4:47
